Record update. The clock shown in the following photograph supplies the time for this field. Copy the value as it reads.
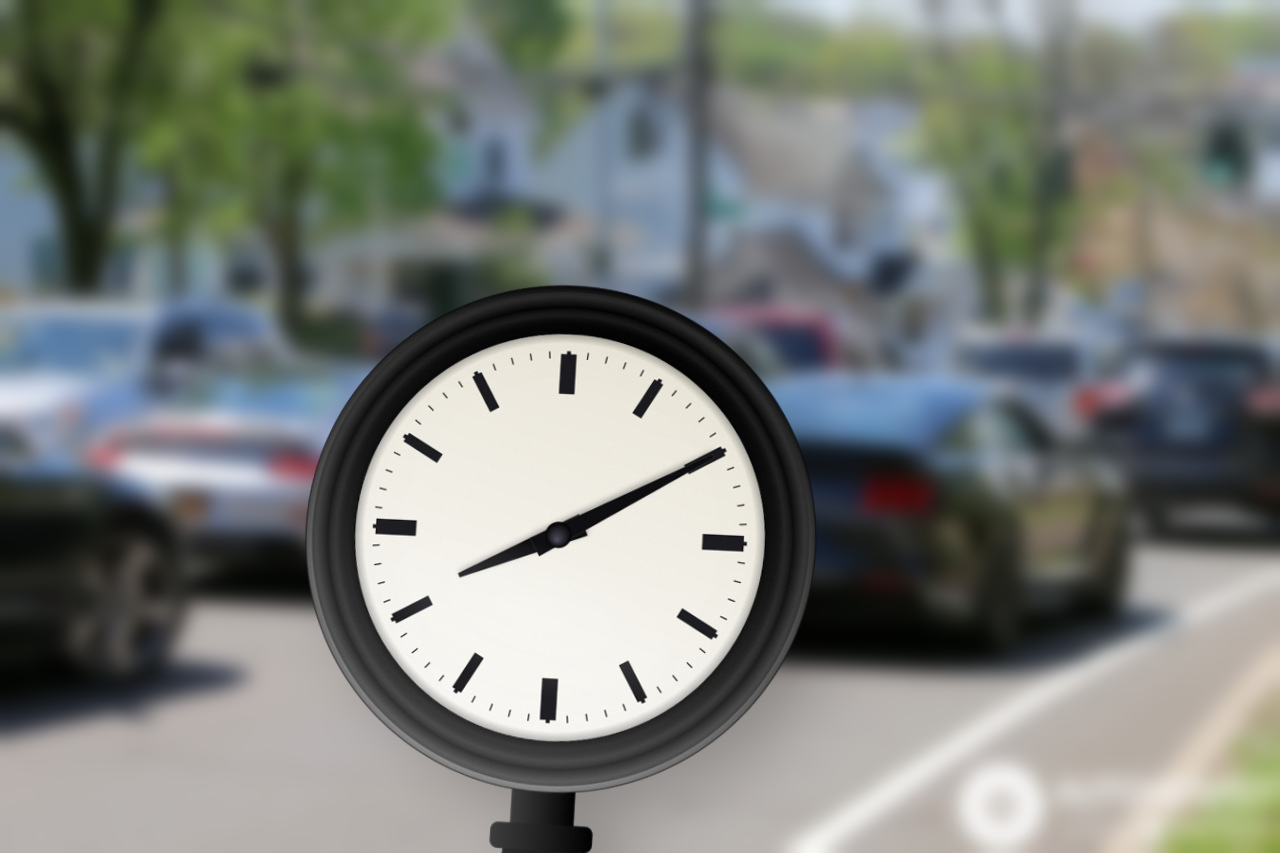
8:10
